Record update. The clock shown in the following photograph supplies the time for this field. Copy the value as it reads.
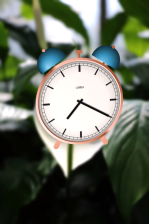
7:20
